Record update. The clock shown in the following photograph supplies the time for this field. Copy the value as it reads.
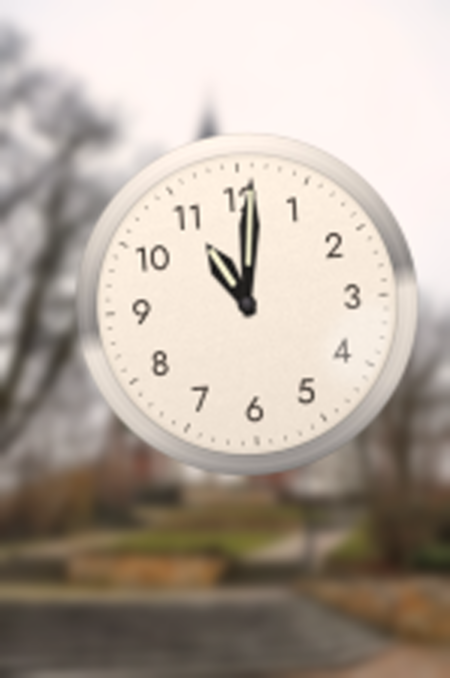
11:01
